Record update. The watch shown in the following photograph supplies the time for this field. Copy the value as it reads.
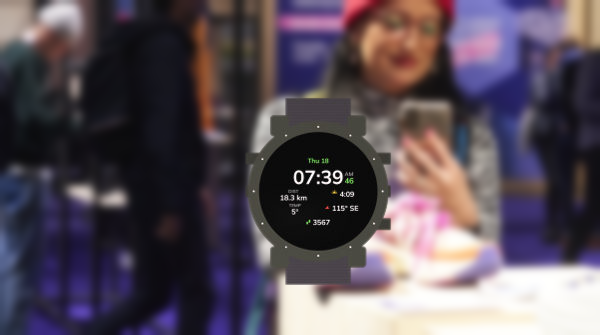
7:39:46
